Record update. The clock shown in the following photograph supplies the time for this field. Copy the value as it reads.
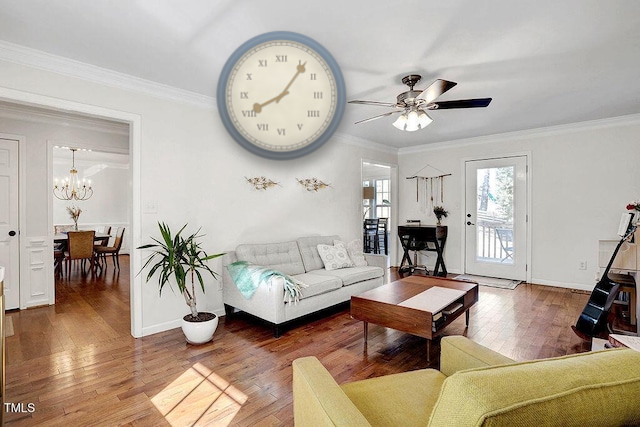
8:06
